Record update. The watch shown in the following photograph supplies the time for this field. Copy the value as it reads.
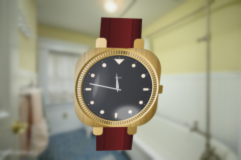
11:47
